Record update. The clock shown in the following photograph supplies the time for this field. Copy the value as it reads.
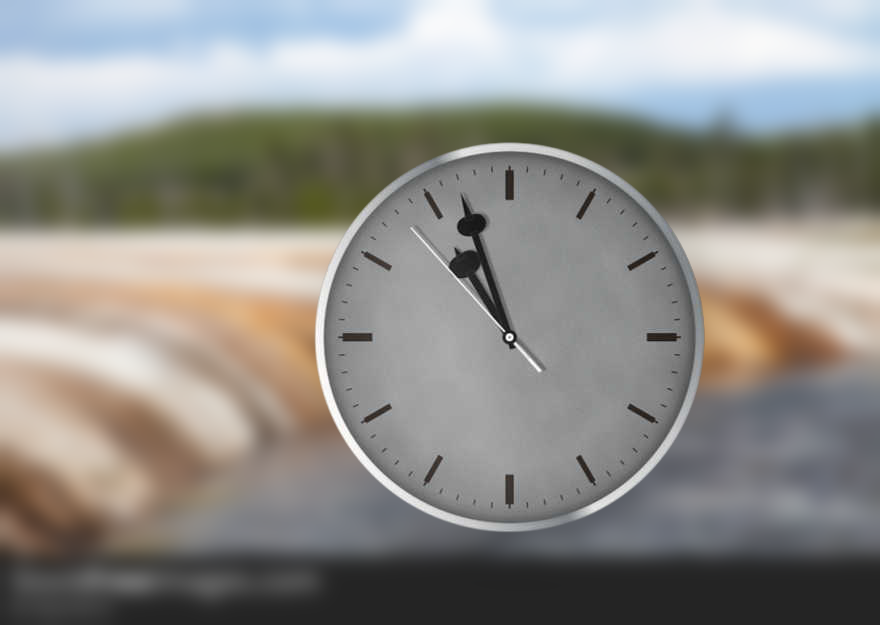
10:56:53
